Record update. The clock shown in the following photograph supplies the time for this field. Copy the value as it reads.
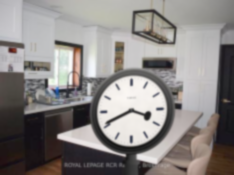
3:41
